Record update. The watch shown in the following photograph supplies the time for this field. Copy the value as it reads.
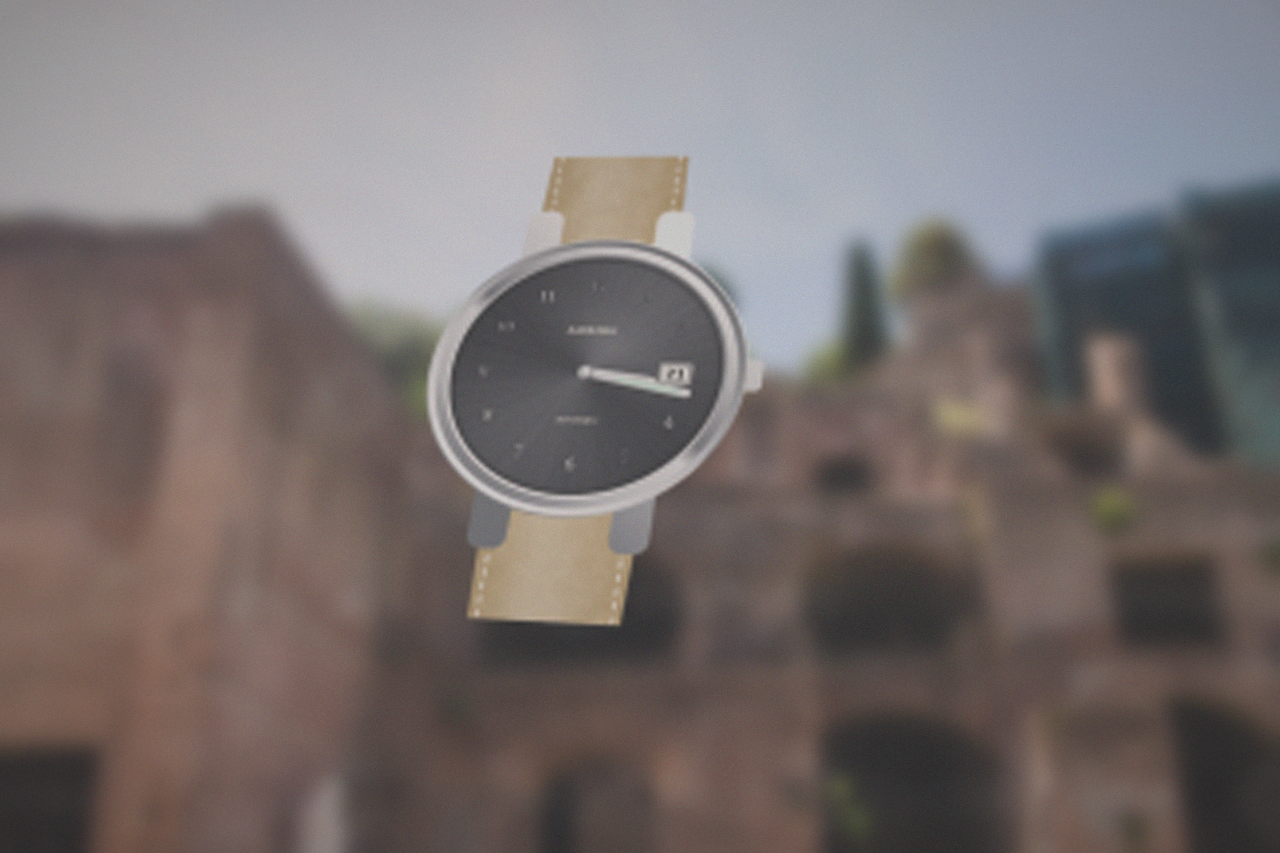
3:17
